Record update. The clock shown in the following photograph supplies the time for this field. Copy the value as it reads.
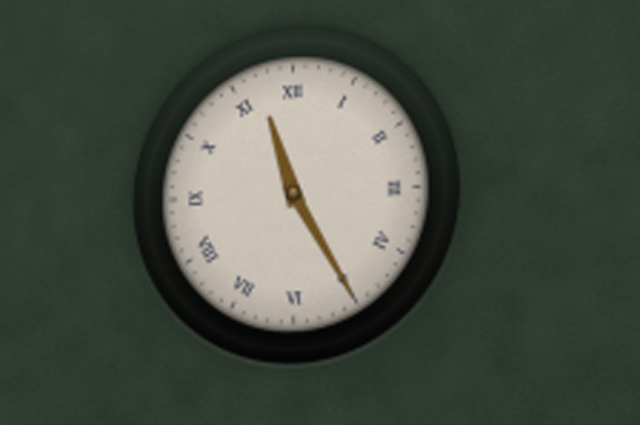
11:25
